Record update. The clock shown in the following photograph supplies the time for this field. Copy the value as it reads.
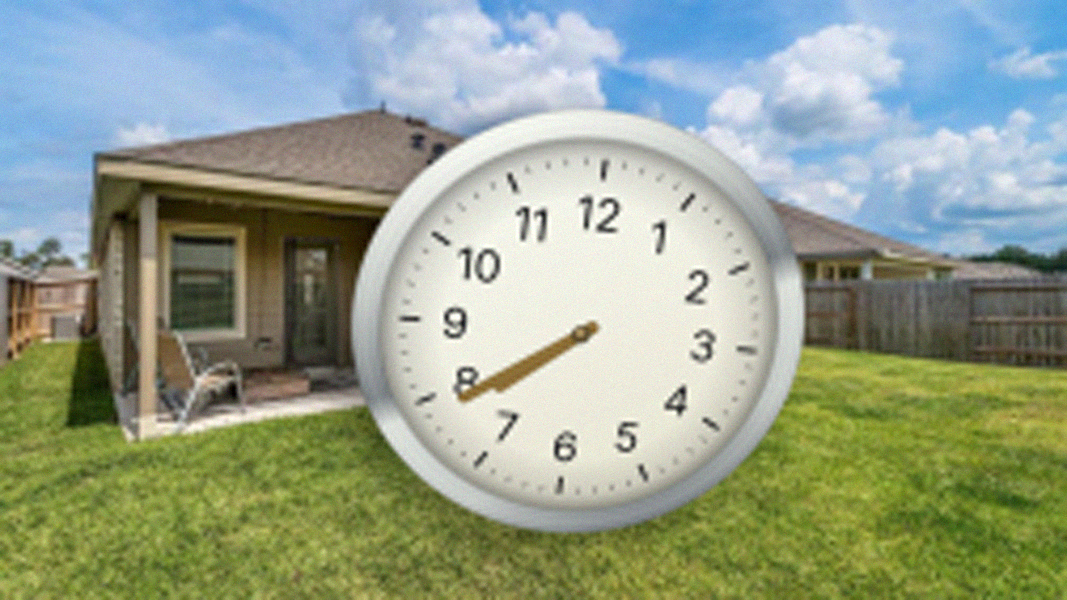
7:39
